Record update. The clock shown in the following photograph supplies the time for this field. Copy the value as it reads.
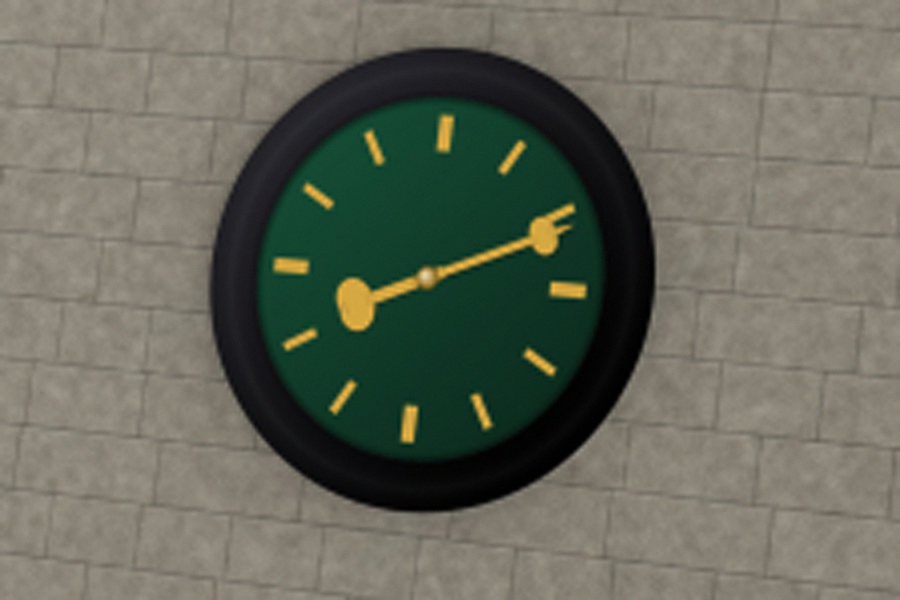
8:11
